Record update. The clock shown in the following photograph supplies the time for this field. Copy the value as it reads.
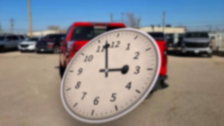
2:57
